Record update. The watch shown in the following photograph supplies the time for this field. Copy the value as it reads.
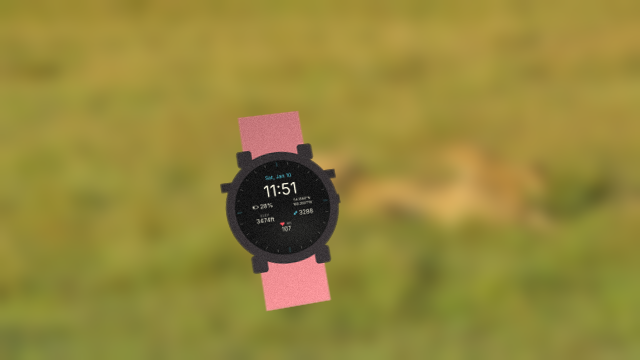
11:51
